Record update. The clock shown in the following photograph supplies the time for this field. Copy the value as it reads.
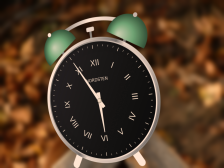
5:55
